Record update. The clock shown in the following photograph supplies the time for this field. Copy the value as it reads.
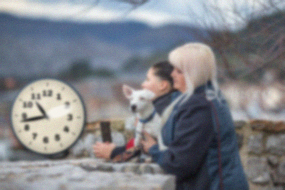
10:43
